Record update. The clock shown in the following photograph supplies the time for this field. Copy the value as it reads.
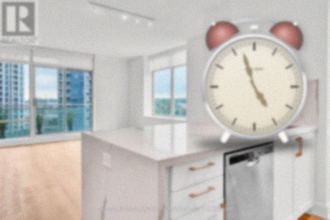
4:57
